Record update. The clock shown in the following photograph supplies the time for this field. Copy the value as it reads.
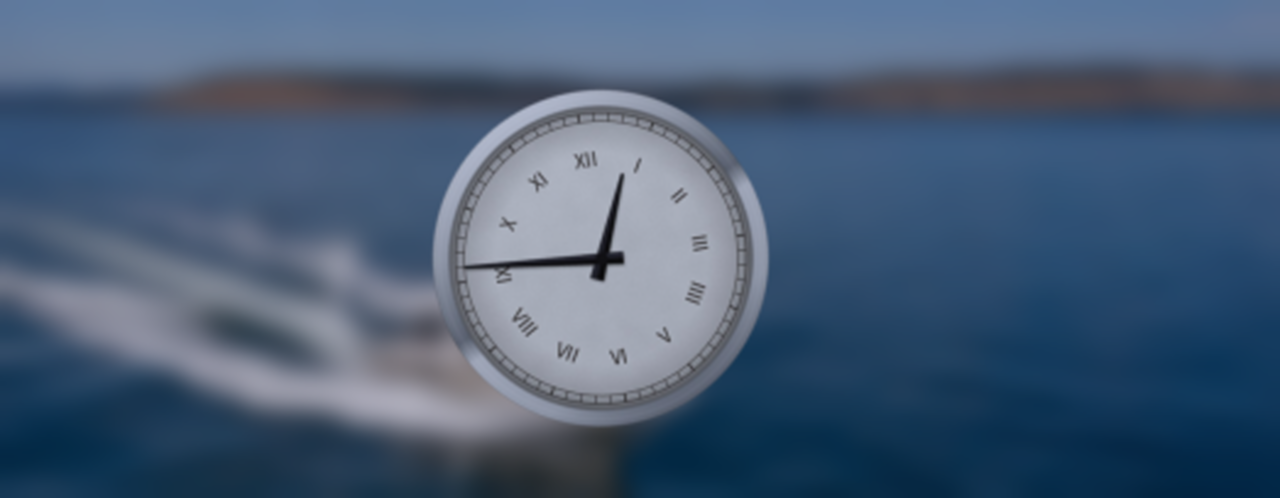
12:46
